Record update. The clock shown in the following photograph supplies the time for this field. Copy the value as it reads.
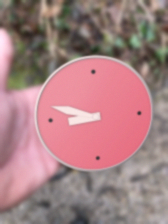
8:48
